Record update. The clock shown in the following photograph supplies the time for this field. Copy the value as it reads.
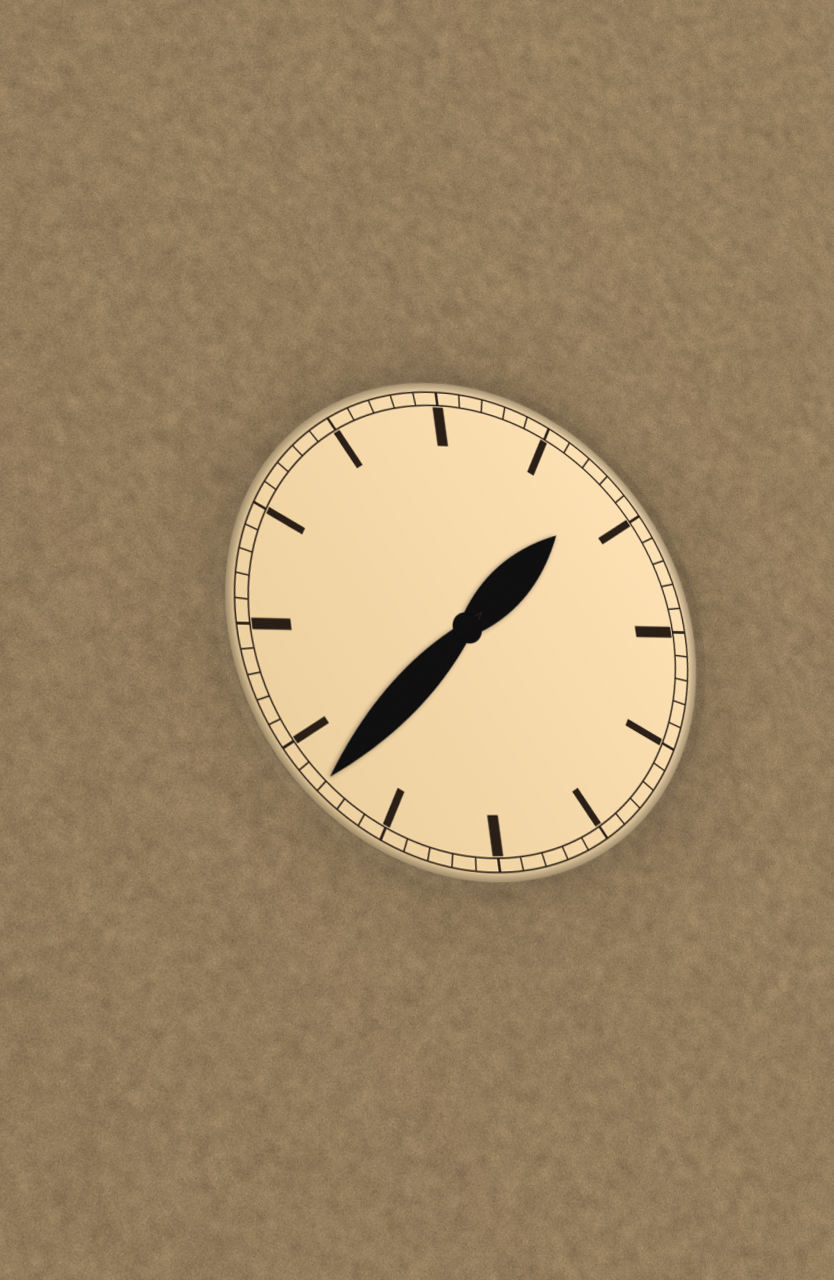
1:38
